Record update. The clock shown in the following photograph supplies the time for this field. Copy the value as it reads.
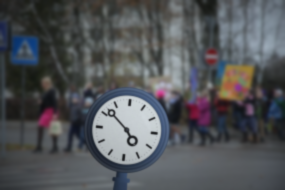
4:52
